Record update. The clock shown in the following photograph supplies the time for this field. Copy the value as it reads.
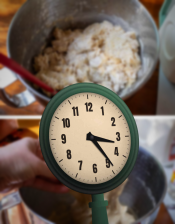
3:24
